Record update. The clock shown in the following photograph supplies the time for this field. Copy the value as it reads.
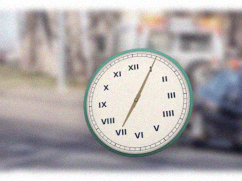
7:05
